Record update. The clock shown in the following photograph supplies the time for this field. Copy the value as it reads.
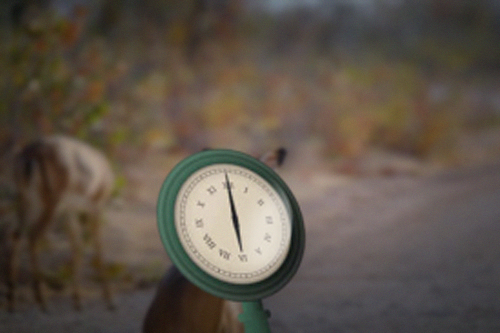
6:00
